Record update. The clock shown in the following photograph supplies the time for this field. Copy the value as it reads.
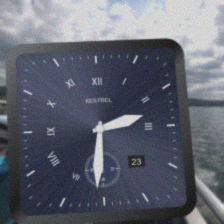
2:31
